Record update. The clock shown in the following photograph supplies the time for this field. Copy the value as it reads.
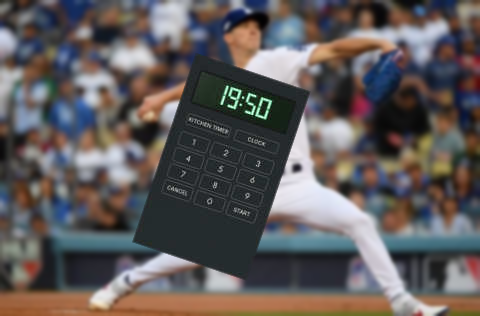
19:50
